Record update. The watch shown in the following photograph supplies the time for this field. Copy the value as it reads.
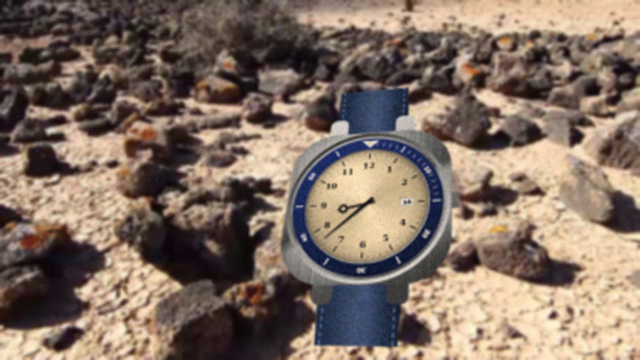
8:38
